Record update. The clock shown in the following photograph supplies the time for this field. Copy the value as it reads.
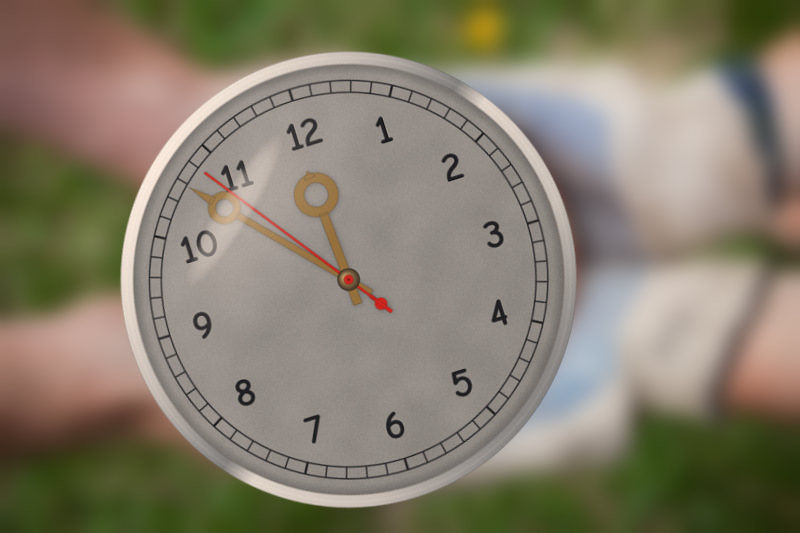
11:52:54
